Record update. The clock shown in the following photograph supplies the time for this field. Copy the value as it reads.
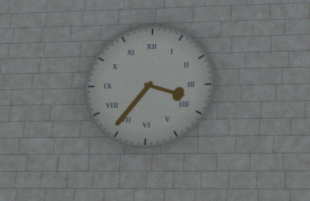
3:36
